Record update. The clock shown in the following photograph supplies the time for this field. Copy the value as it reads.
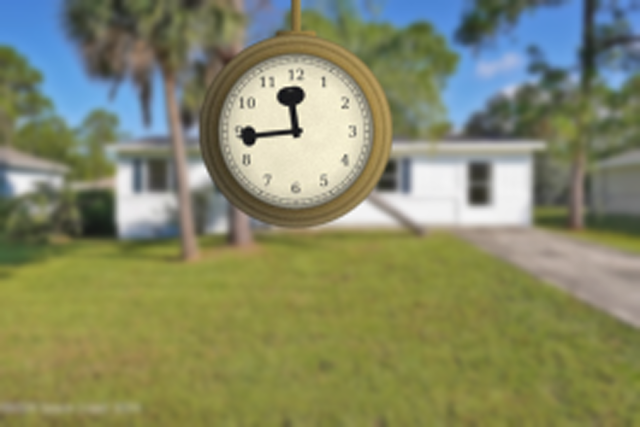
11:44
